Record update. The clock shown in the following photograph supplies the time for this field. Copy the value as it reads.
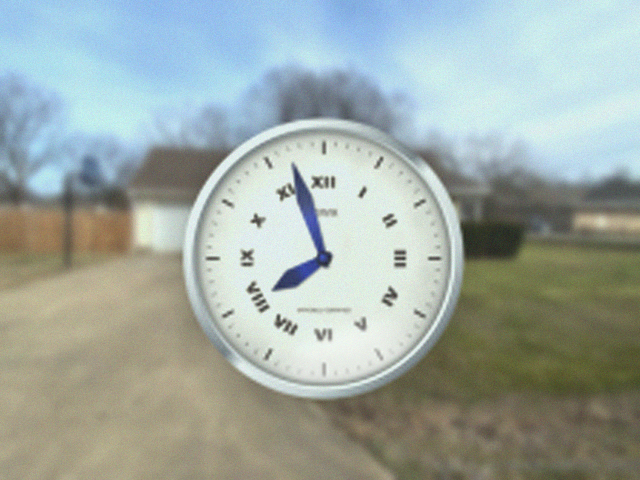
7:57
